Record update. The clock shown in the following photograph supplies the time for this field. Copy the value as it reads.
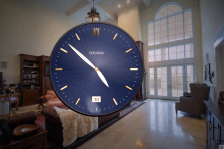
4:52
